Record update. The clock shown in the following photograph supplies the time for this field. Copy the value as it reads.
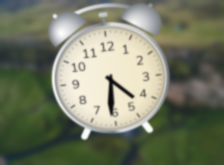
4:31
